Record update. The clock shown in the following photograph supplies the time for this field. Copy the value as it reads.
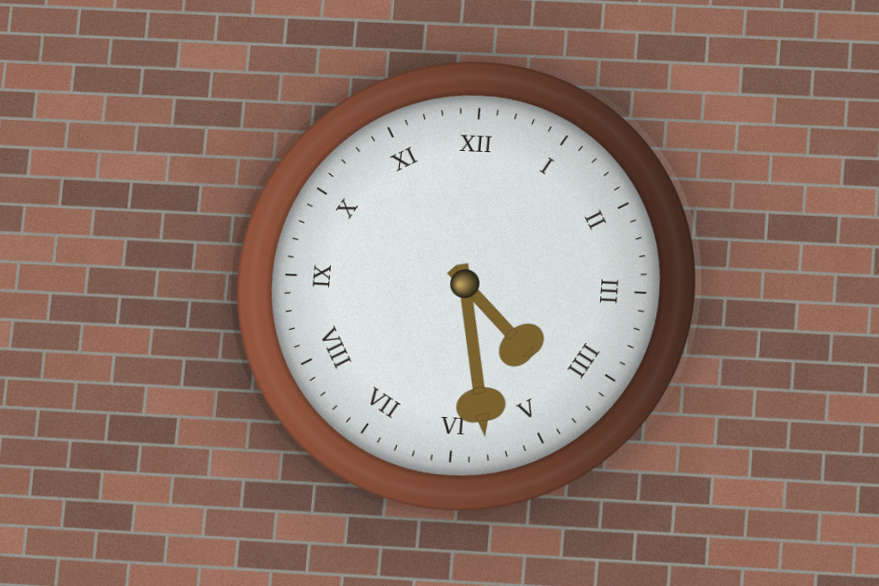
4:28
